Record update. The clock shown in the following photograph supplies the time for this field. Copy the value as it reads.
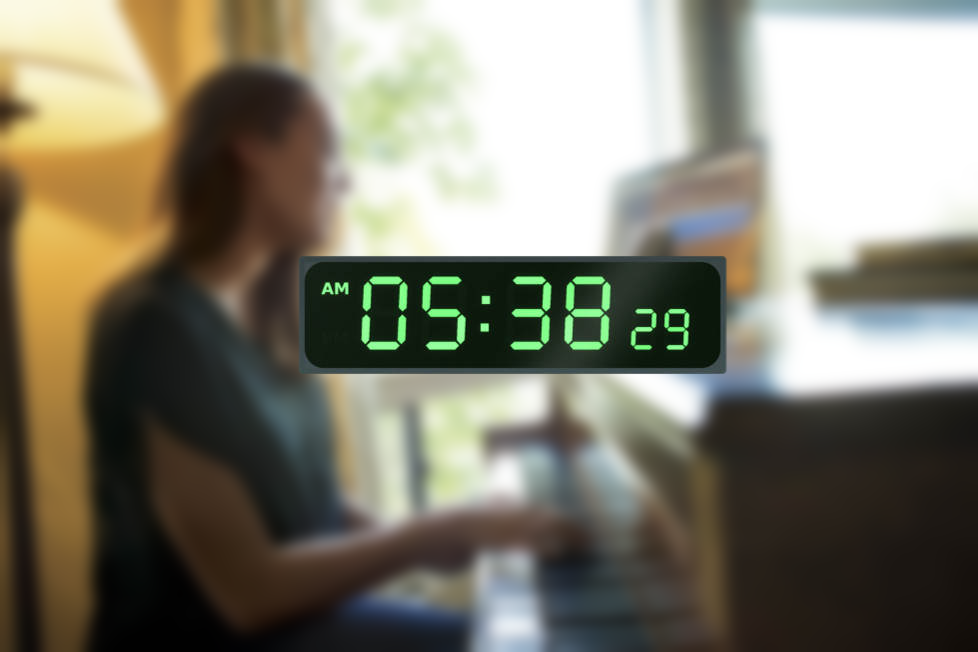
5:38:29
